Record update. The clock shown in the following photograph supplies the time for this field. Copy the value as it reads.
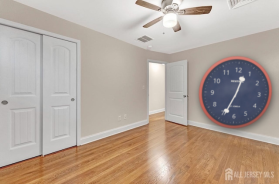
12:34
